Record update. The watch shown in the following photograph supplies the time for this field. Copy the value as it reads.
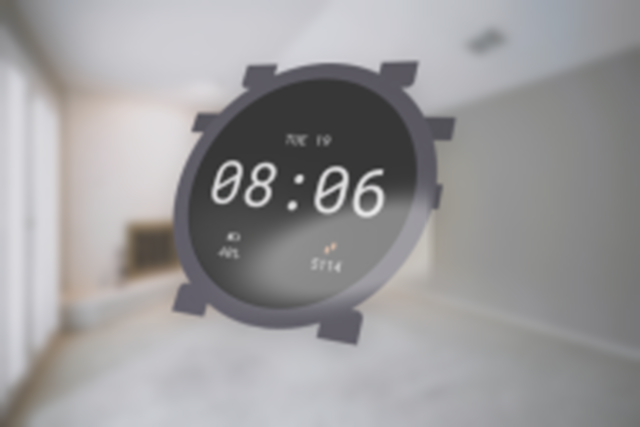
8:06
